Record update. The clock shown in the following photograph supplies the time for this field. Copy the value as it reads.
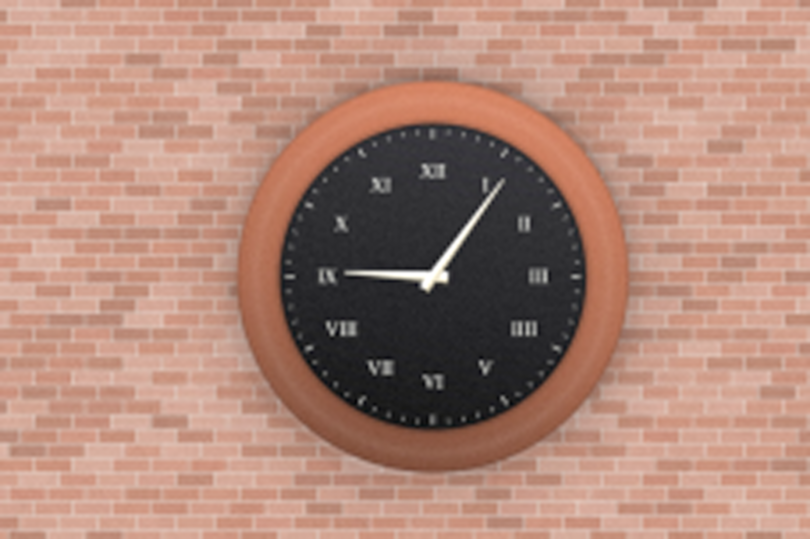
9:06
